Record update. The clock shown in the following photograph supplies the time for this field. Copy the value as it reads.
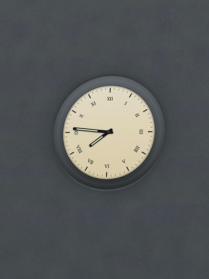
7:46
